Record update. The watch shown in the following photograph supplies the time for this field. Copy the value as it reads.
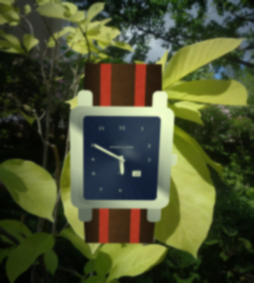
5:50
